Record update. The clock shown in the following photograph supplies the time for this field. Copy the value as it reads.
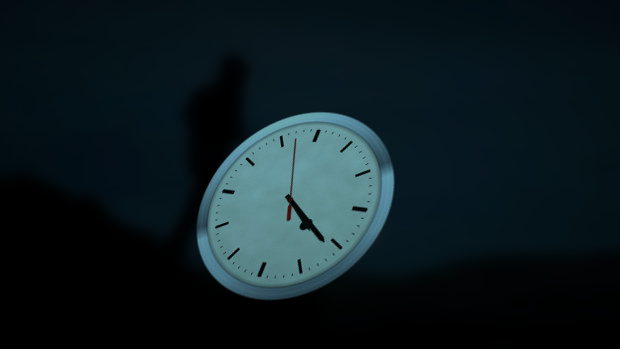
4:20:57
